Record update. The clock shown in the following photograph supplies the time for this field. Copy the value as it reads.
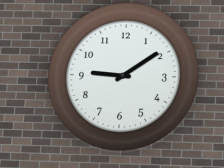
9:09
